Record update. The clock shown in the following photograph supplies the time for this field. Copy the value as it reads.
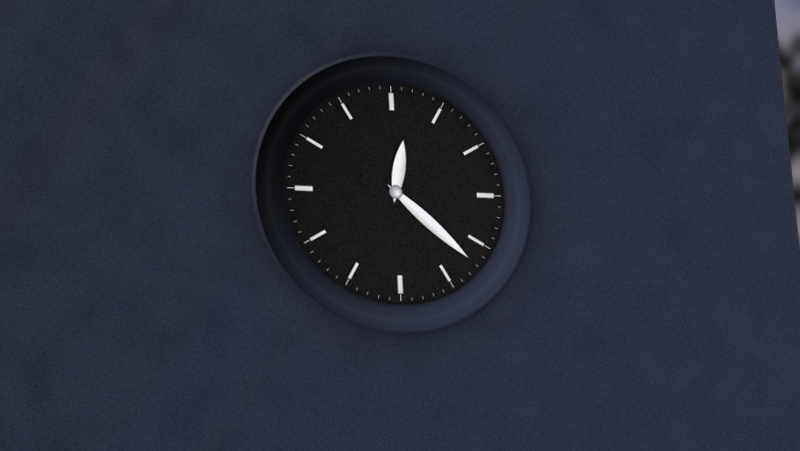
12:22
